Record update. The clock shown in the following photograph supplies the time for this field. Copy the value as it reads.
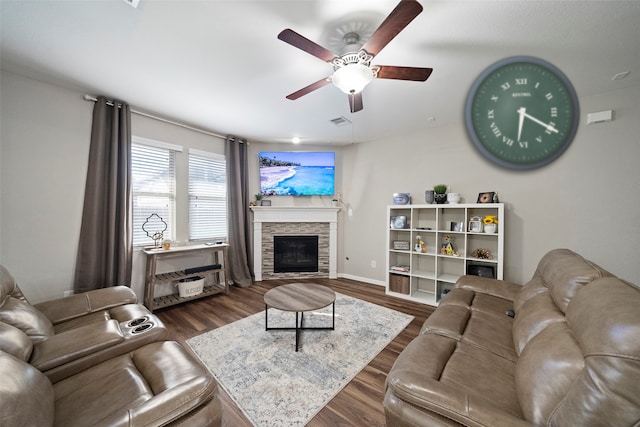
6:20
